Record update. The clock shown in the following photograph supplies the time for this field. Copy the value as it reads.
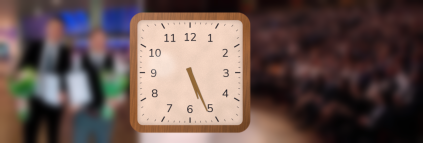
5:26
